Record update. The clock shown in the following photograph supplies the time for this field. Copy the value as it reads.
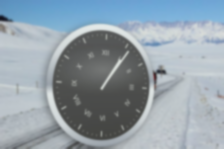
1:06
